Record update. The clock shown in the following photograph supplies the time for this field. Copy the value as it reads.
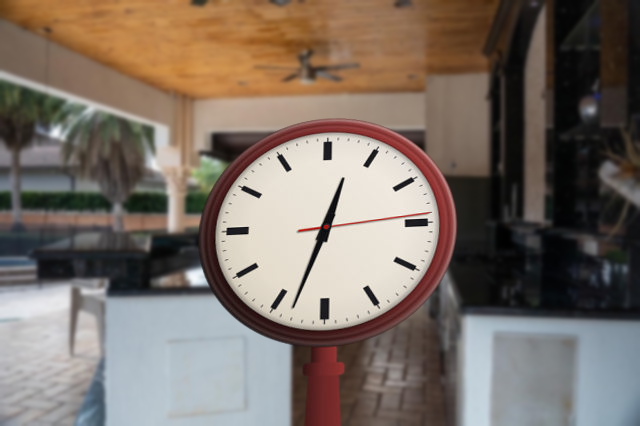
12:33:14
